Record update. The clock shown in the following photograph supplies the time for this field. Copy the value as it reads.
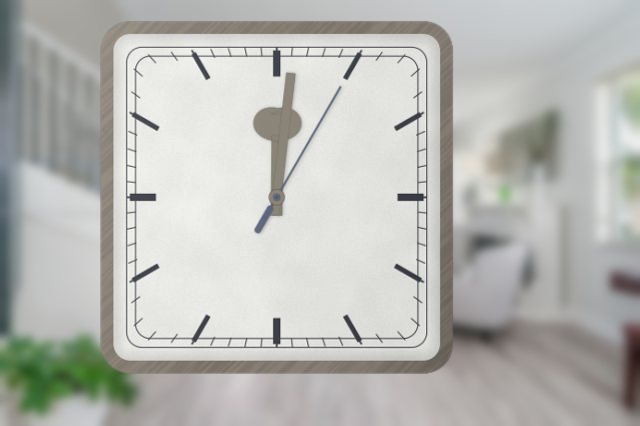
12:01:05
